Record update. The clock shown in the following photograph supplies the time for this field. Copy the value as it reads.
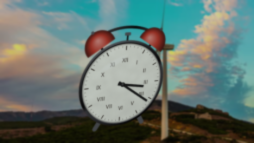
3:21
